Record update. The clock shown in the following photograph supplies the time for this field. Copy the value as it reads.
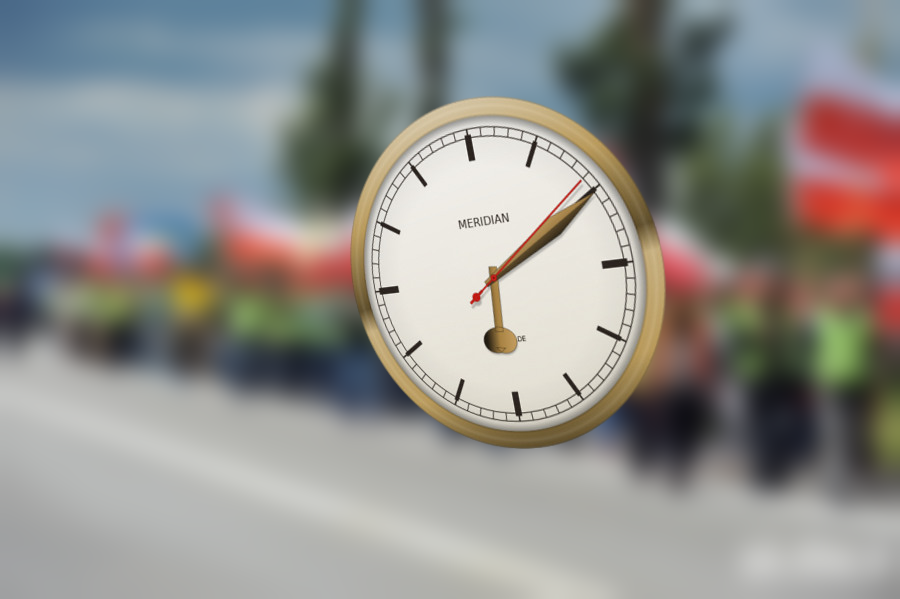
6:10:09
